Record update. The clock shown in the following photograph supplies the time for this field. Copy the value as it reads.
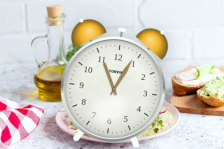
11:04
